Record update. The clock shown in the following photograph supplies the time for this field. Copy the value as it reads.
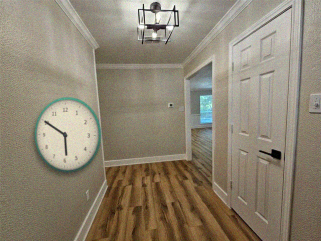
5:50
